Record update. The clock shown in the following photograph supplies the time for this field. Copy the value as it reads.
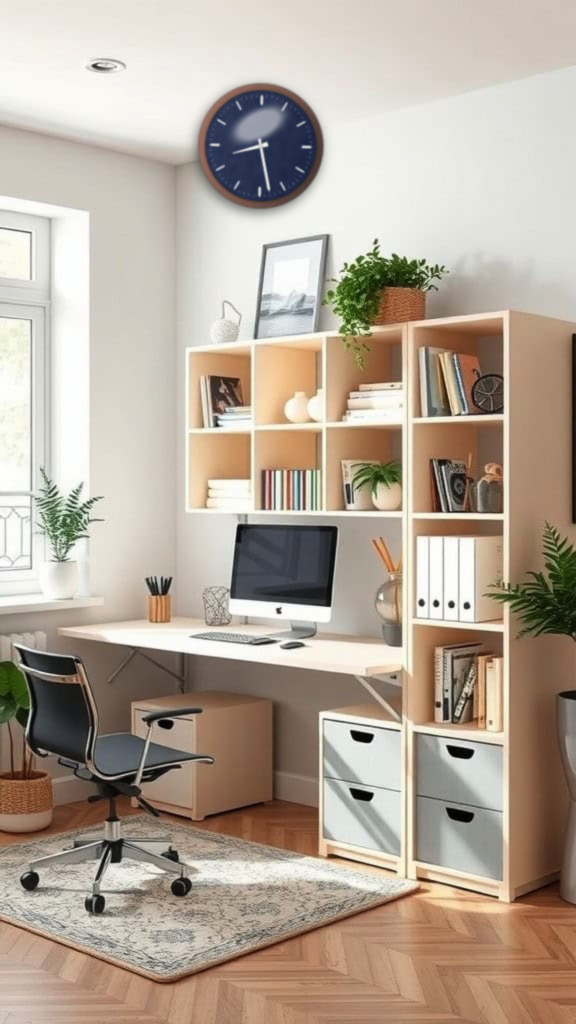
8:28
